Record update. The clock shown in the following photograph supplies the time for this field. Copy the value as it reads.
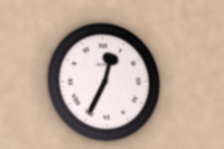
12:35
